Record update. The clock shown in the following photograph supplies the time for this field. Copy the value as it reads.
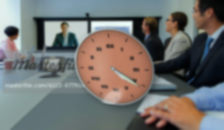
4:21
